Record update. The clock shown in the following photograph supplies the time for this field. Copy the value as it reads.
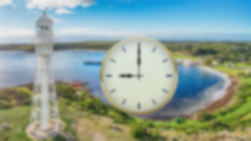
9:00
